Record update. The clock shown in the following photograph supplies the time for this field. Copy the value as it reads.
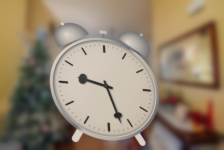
9:27
